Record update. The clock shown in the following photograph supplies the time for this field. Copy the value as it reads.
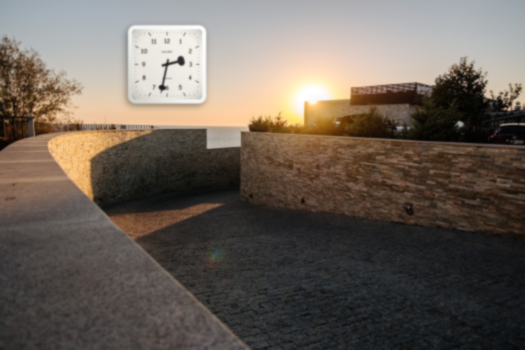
2:32
